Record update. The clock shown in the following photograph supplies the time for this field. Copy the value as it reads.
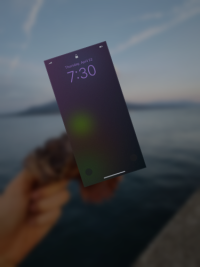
7:30
